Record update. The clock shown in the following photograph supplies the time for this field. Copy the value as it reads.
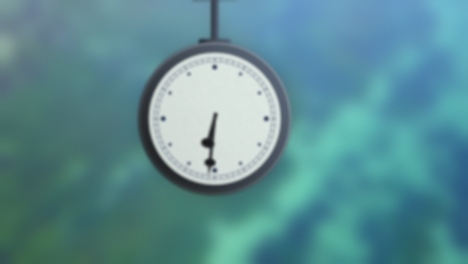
6:31
